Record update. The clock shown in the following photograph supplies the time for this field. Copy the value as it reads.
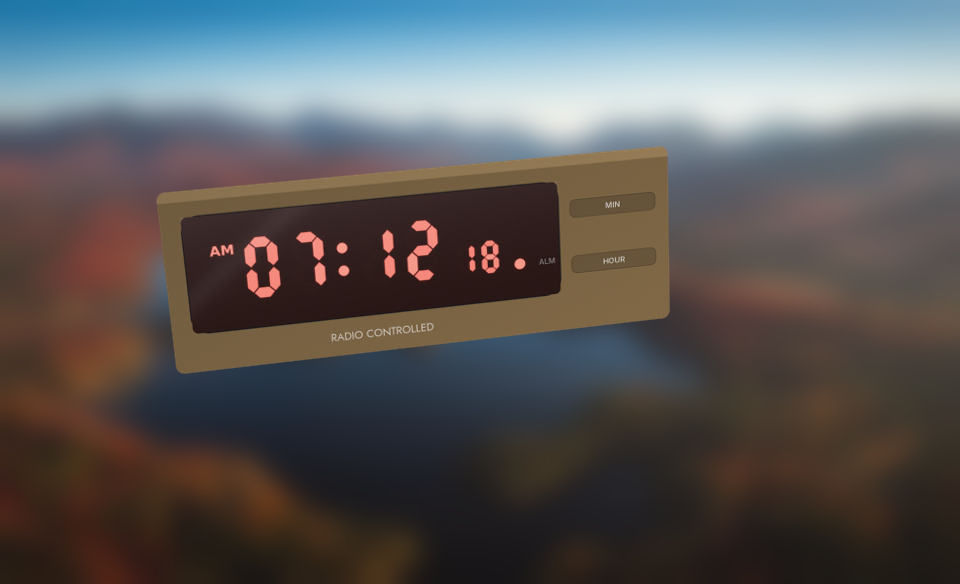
7:12:18
